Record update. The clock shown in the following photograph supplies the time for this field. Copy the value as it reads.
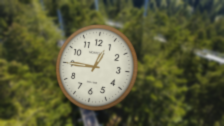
12:45
